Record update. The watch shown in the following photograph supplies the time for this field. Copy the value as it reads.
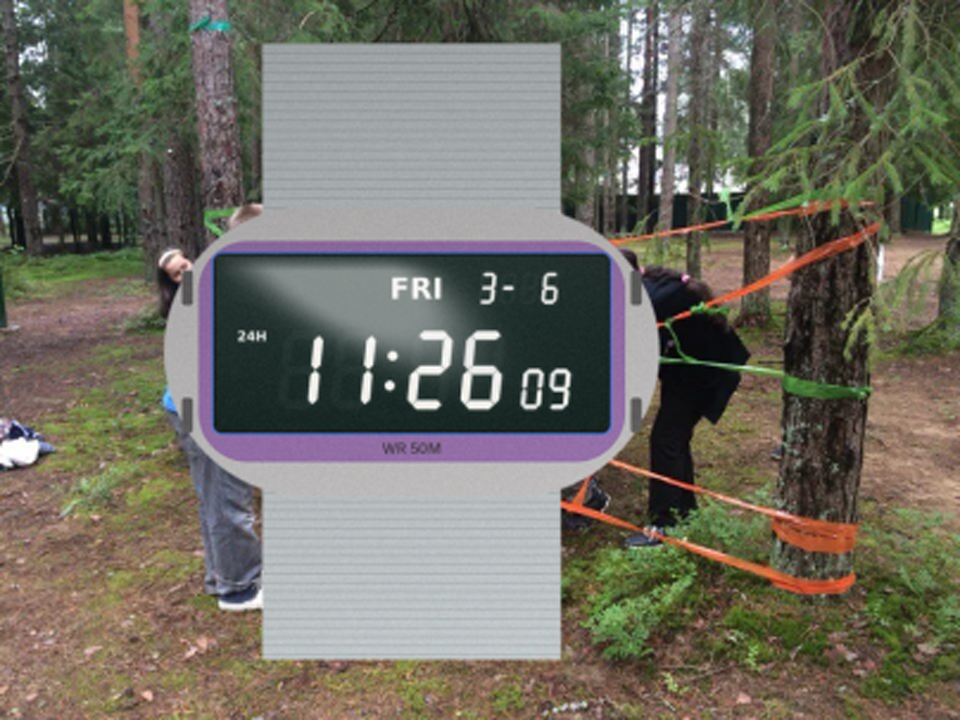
11:26:09
